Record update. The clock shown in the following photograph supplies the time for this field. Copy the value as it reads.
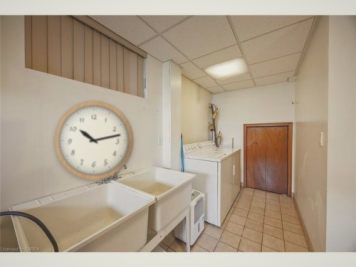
10:13
